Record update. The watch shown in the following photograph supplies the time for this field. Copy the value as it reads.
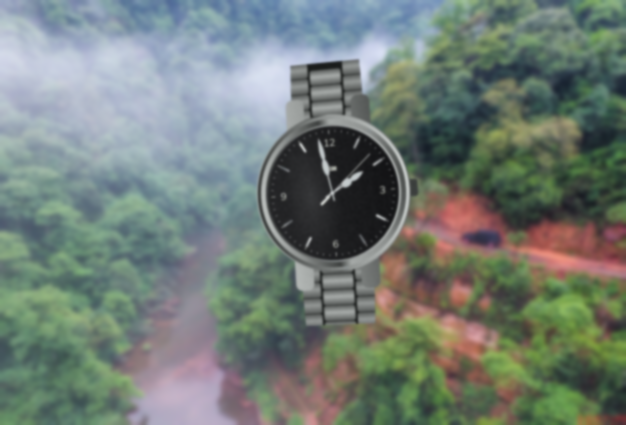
1:58:08
